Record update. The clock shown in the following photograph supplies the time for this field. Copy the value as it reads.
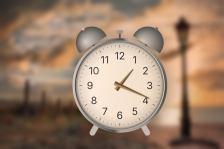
1:19
